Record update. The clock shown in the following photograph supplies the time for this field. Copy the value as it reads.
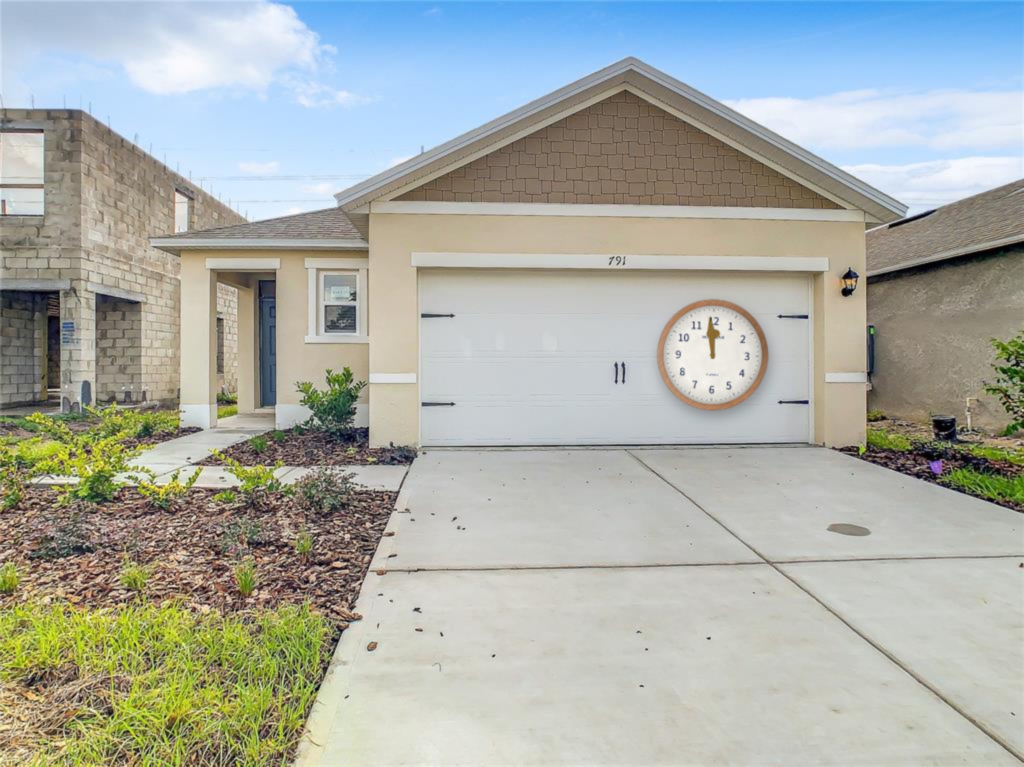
11:59
